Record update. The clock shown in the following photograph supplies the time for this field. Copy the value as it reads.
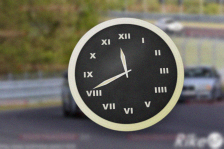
11:41
